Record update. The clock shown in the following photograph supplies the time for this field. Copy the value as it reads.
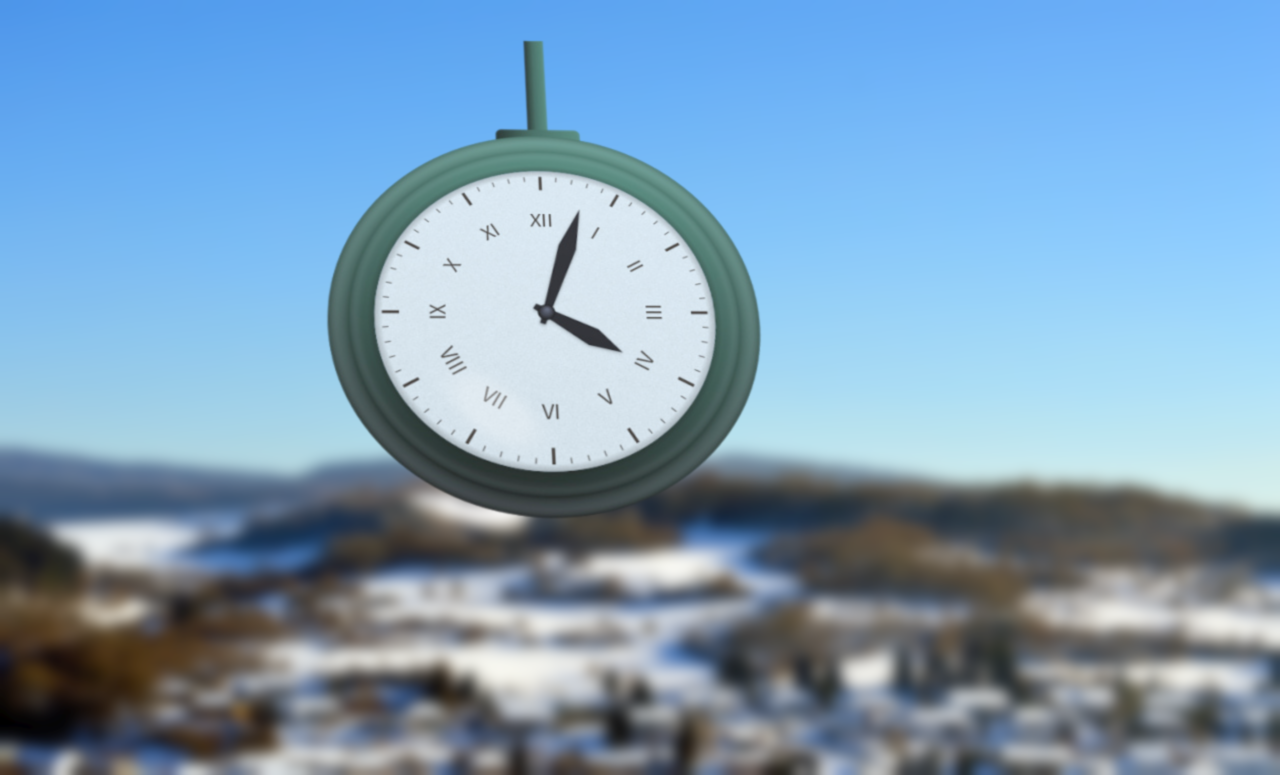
4:03
